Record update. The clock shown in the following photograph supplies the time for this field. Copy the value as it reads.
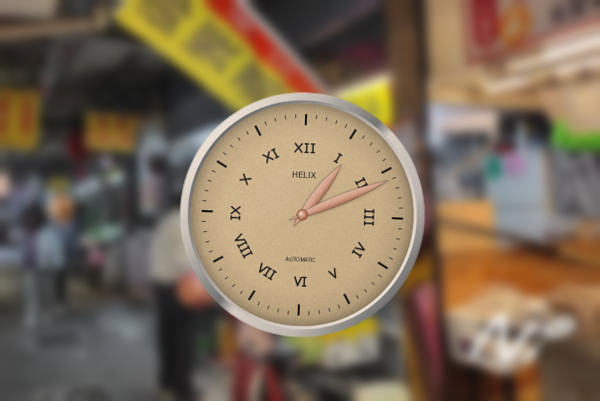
1:11
